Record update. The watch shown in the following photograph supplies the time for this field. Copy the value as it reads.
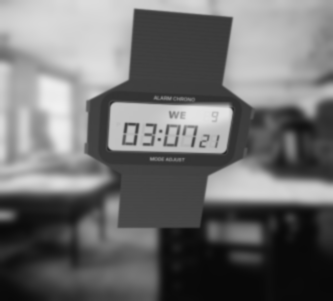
3:07:21
